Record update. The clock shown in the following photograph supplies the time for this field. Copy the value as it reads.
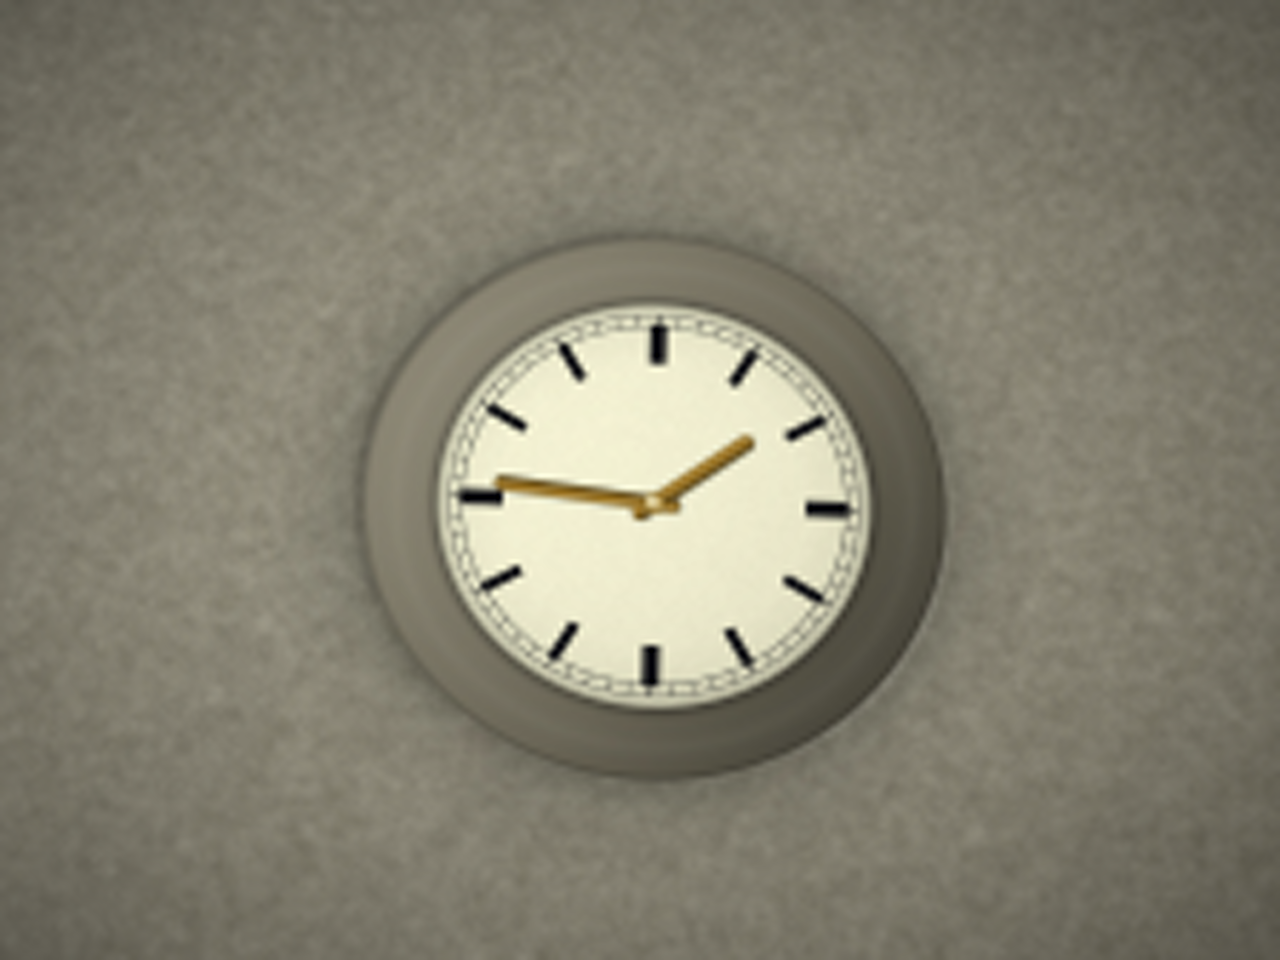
1:46
